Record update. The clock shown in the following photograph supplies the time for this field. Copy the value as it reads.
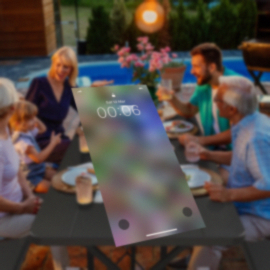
0:06
